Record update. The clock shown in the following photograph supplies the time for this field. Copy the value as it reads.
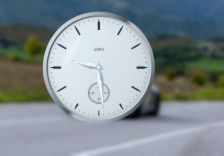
9:29
